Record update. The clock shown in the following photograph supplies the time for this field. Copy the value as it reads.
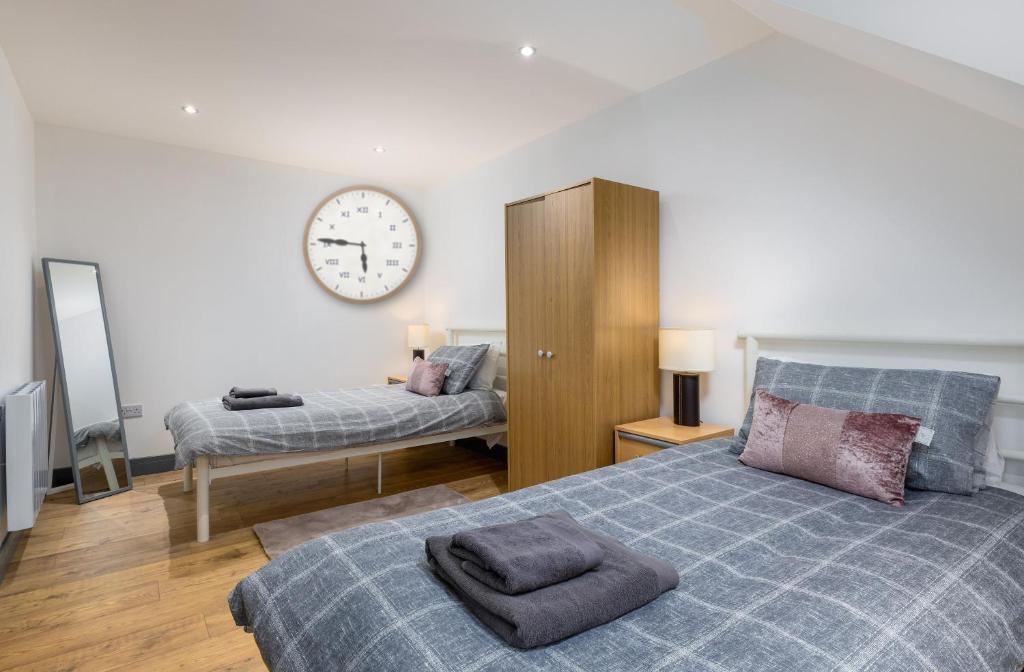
5:46
